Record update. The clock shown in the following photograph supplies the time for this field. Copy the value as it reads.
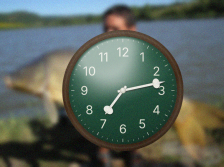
7:13
